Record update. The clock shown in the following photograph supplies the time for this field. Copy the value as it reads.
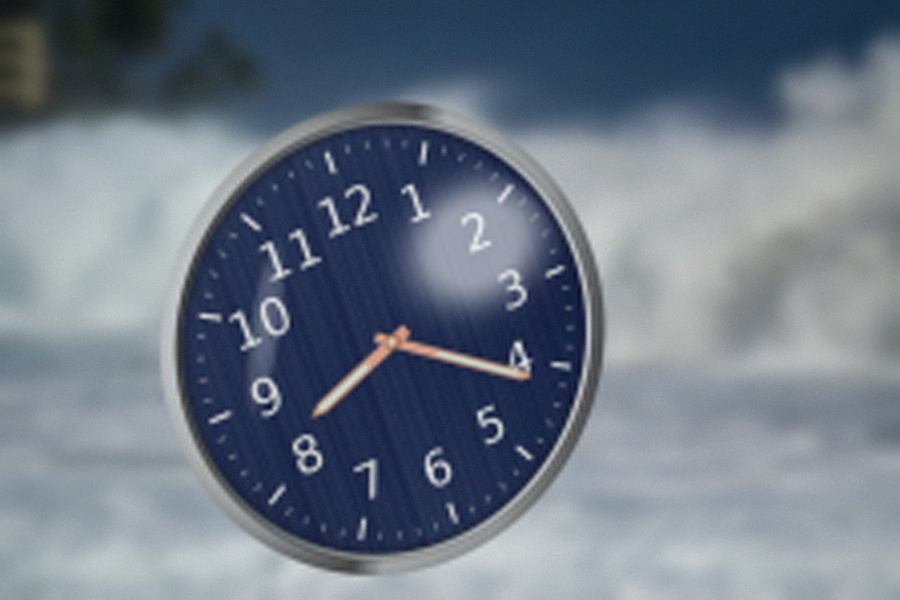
8:21
